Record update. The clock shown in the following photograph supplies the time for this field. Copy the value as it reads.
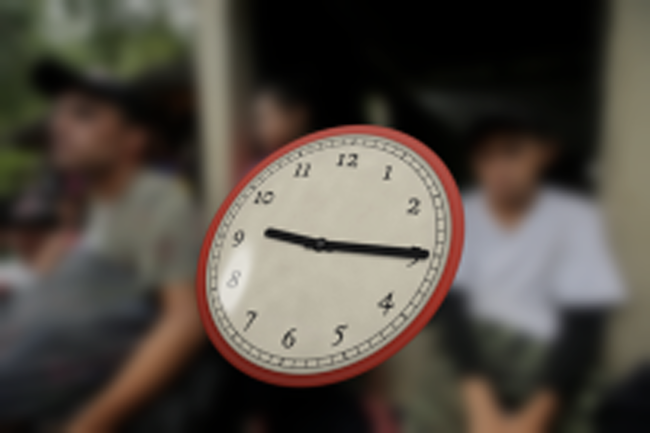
9:15
